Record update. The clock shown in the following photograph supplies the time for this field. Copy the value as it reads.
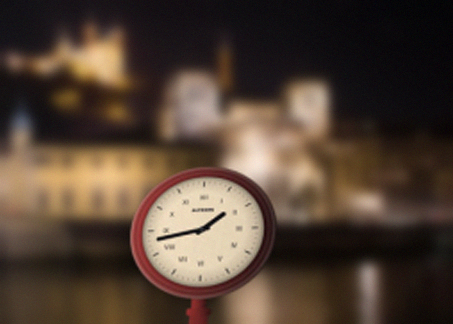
1:43
